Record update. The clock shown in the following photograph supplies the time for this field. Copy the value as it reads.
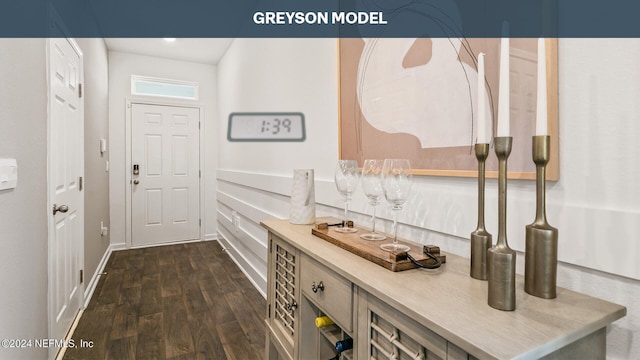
1:39
